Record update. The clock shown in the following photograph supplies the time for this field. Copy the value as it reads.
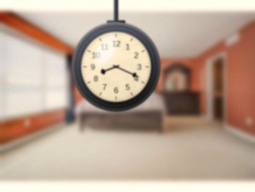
8:19
